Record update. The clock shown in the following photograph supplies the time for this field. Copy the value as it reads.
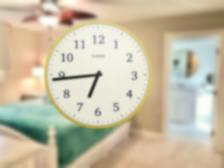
6:44
